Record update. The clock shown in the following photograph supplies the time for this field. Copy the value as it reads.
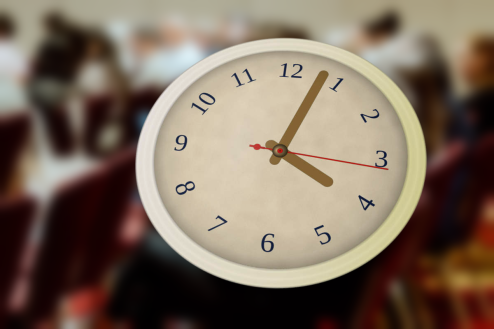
4:03:16
